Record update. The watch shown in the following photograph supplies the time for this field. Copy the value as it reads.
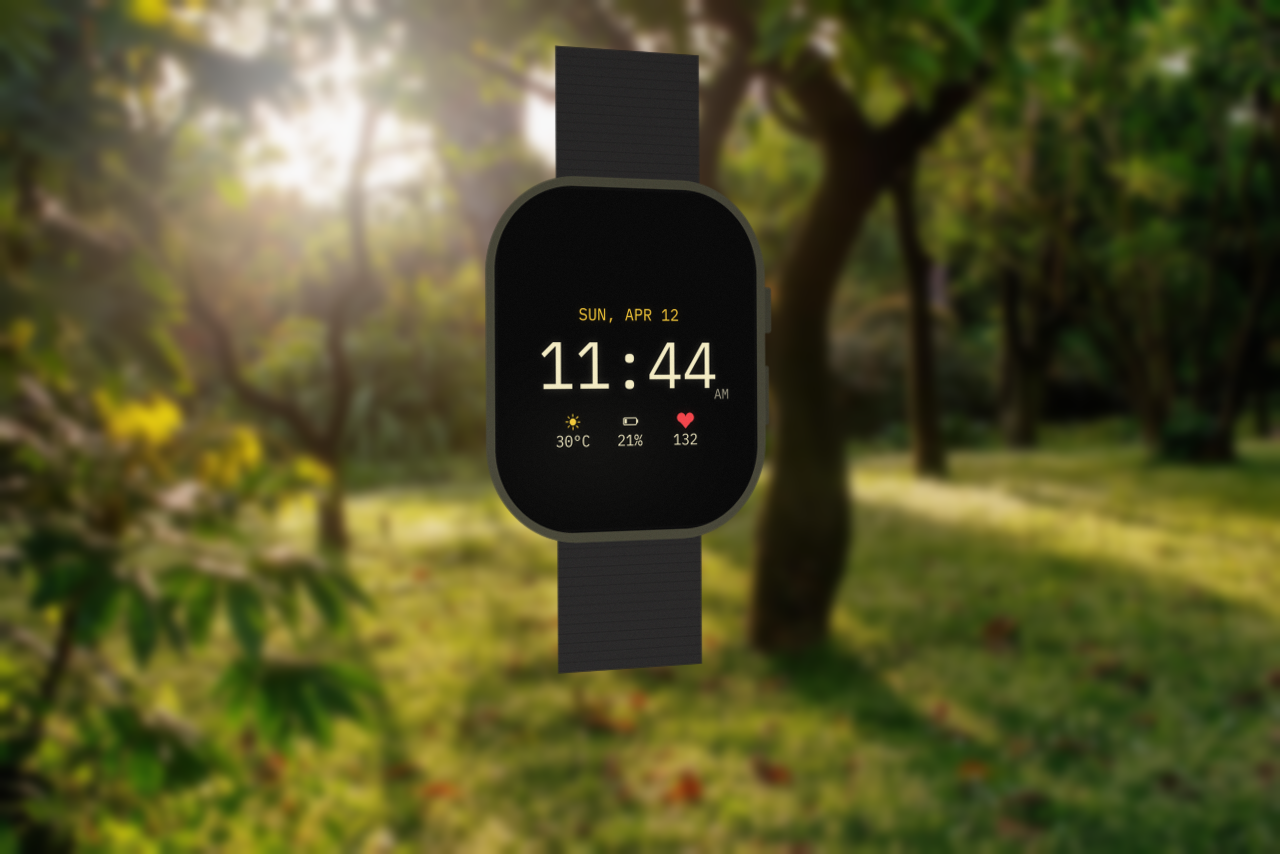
11:44
